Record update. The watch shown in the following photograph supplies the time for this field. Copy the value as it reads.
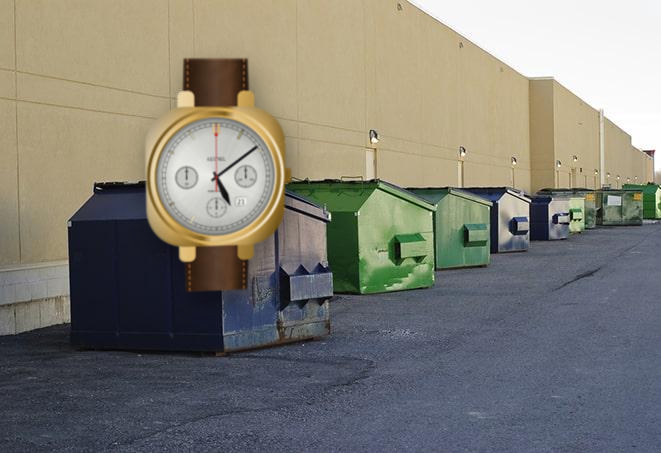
5:09
